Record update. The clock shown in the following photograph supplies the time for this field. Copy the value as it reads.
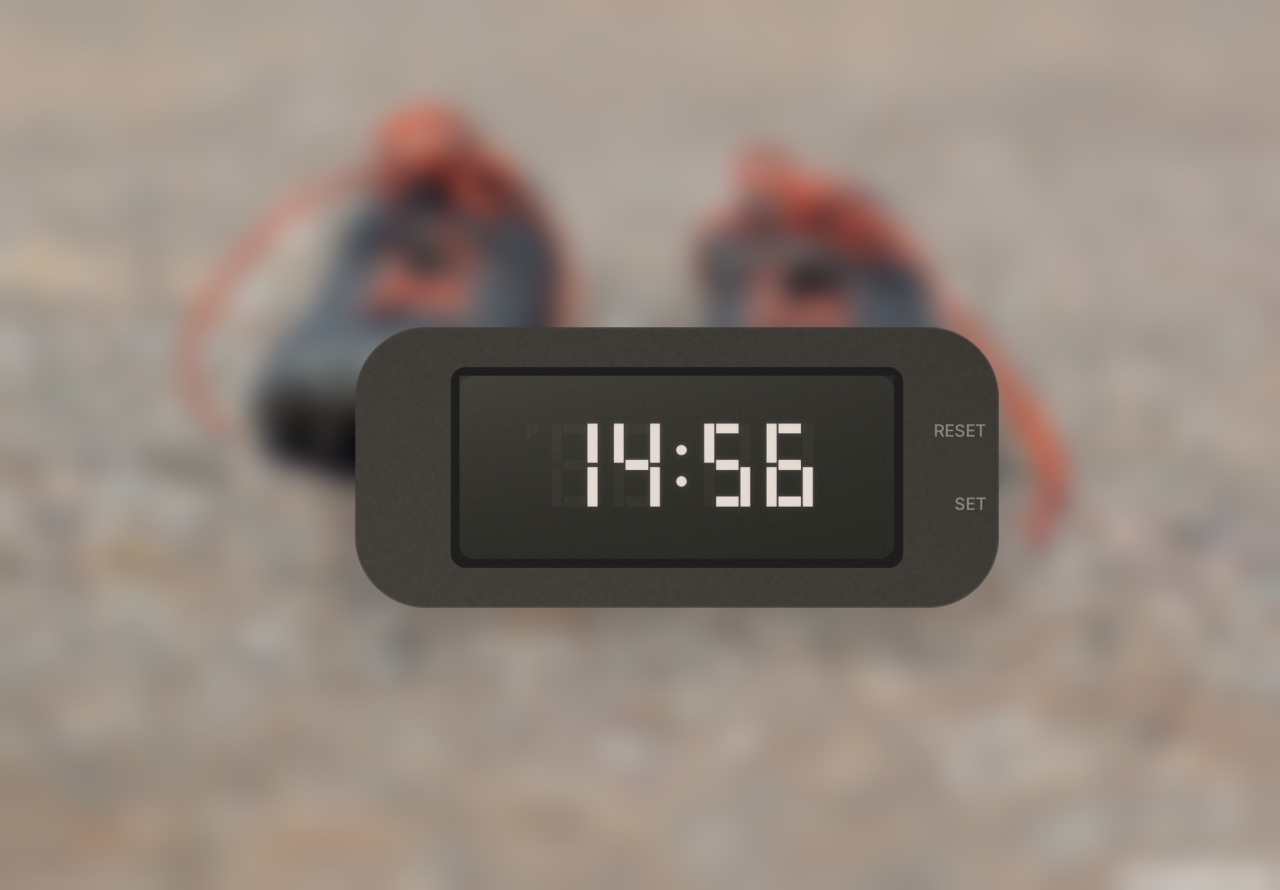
14:56
